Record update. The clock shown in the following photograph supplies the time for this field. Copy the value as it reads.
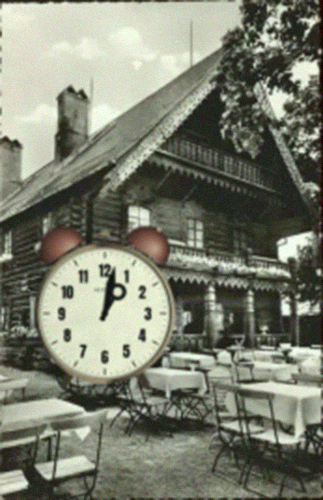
1:02
